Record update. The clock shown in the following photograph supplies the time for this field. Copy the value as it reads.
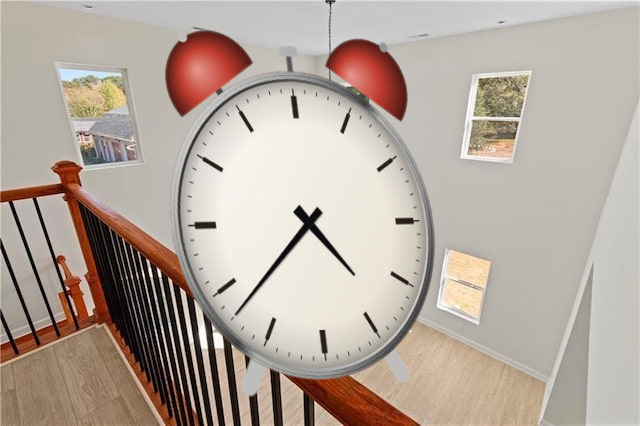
4:38
